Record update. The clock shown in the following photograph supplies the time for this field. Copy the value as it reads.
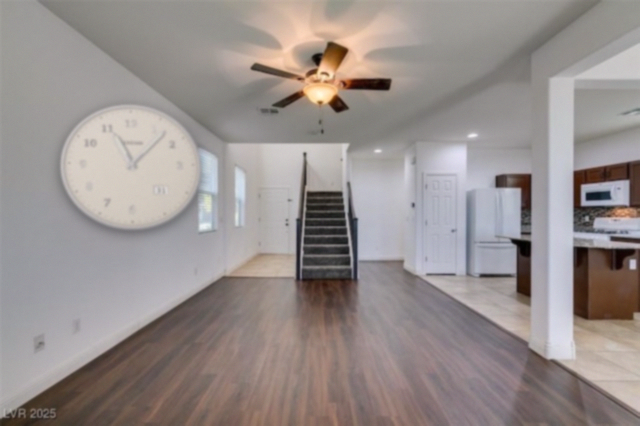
11:07
